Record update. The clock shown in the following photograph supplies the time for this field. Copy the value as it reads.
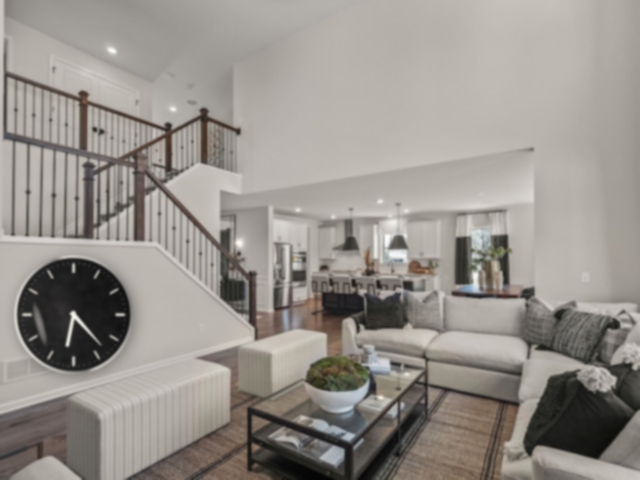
6:23
